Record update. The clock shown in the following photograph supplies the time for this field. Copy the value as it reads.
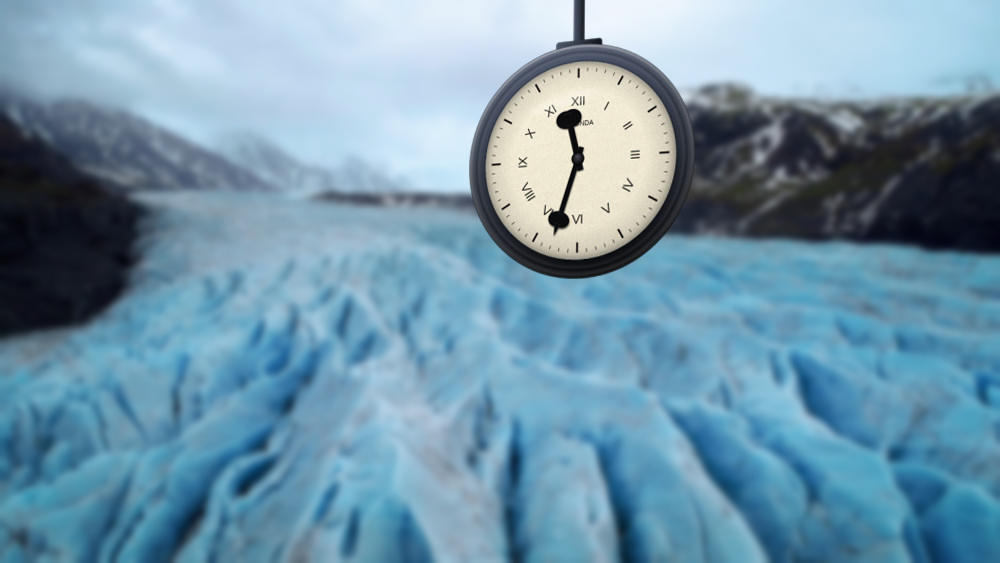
11:33
